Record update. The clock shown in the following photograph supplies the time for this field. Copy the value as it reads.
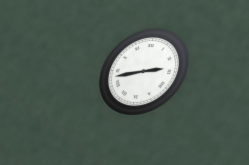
2:43
